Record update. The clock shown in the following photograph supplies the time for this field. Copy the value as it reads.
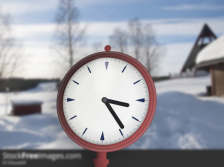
3:24
